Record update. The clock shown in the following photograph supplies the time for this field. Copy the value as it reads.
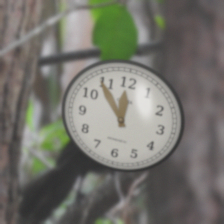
11:54
